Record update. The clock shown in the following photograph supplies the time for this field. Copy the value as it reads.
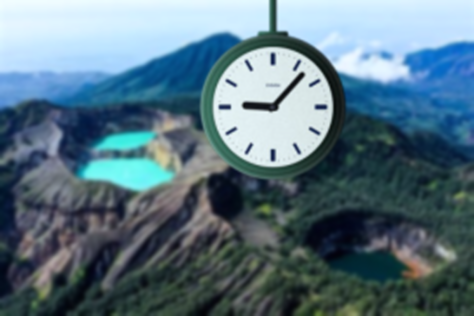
9:07
